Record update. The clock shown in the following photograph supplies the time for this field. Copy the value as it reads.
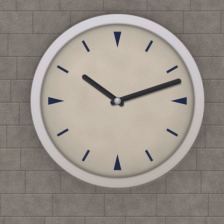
10:12
